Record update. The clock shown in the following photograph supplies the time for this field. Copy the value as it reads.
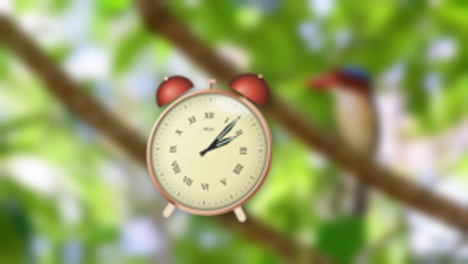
2:07
